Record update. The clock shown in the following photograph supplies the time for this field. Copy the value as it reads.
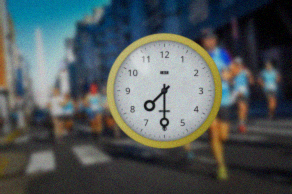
7:30
